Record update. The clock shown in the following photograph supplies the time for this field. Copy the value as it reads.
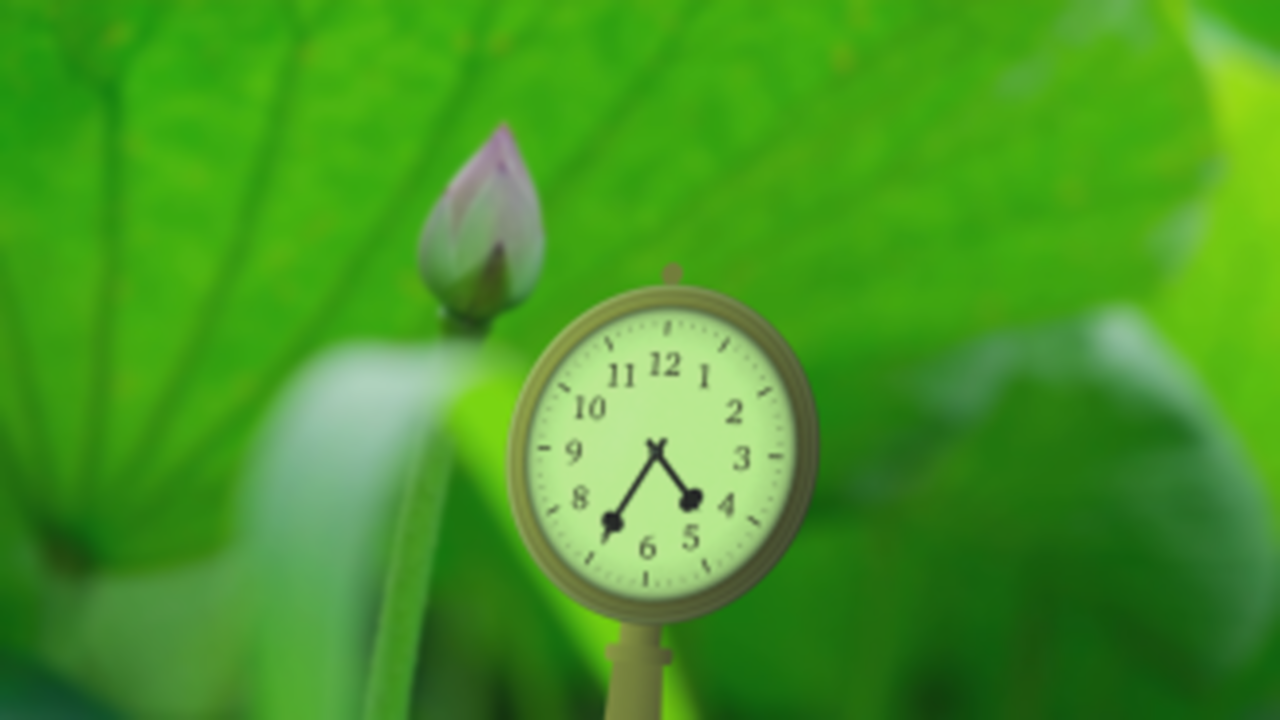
4:35
